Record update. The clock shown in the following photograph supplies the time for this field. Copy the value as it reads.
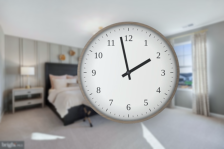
1:58
